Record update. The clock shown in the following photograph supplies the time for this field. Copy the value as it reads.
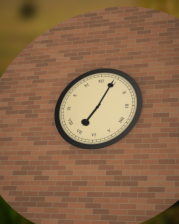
7:04
